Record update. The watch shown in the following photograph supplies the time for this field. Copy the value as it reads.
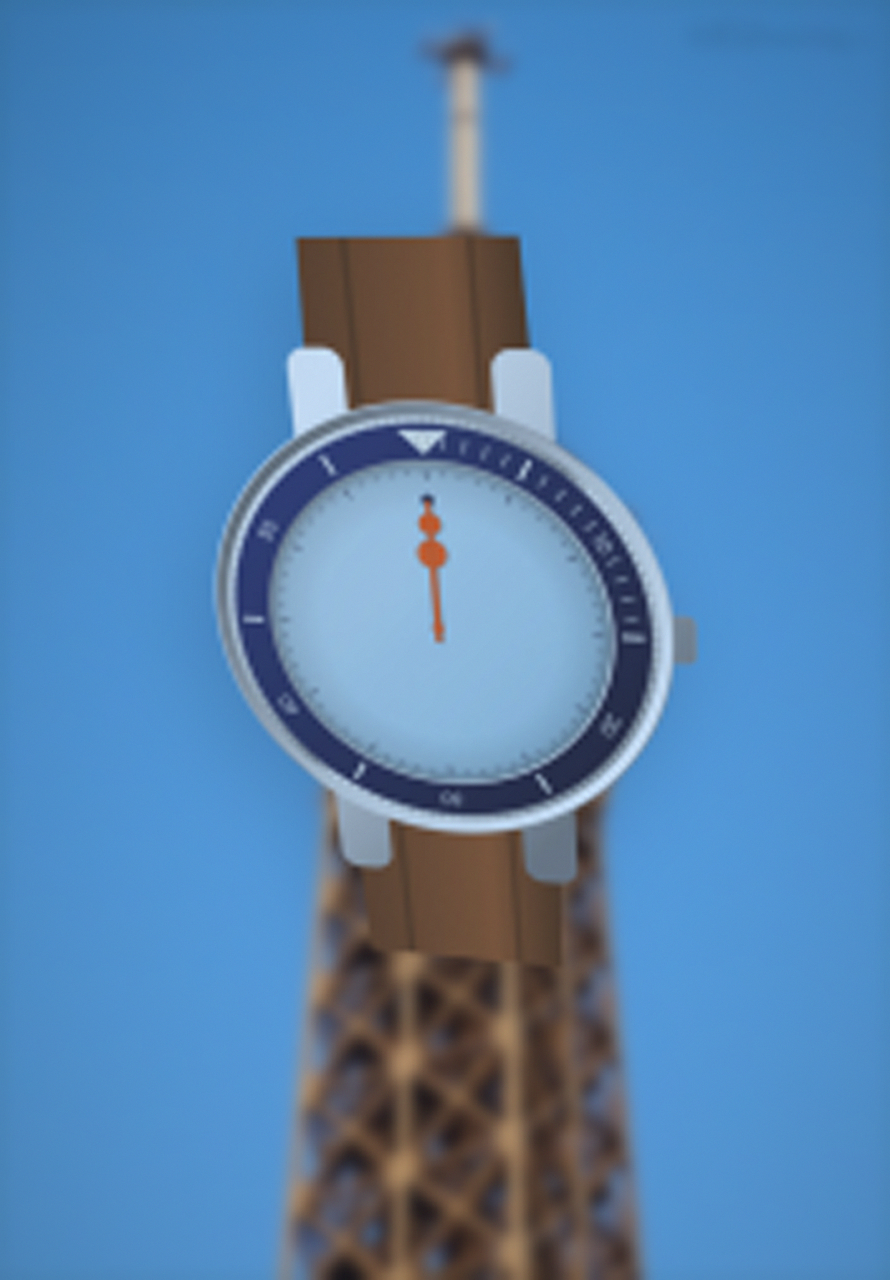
12:00
